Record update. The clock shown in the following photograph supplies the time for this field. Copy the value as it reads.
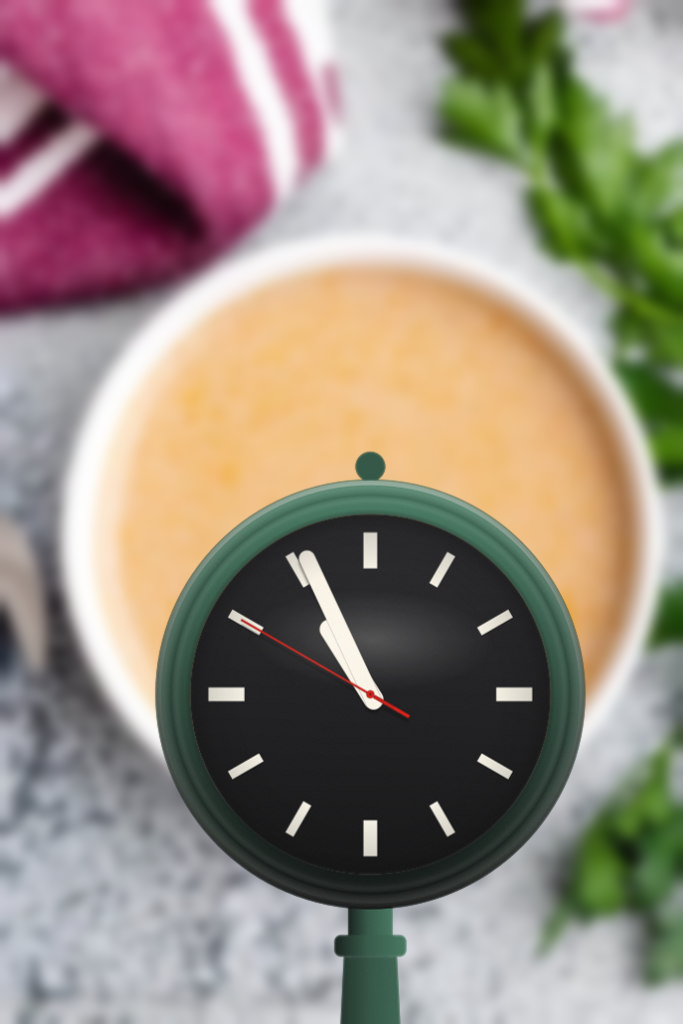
10:55:50
